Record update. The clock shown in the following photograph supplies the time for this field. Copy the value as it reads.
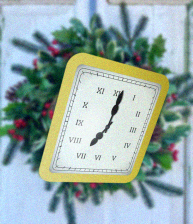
7:01
